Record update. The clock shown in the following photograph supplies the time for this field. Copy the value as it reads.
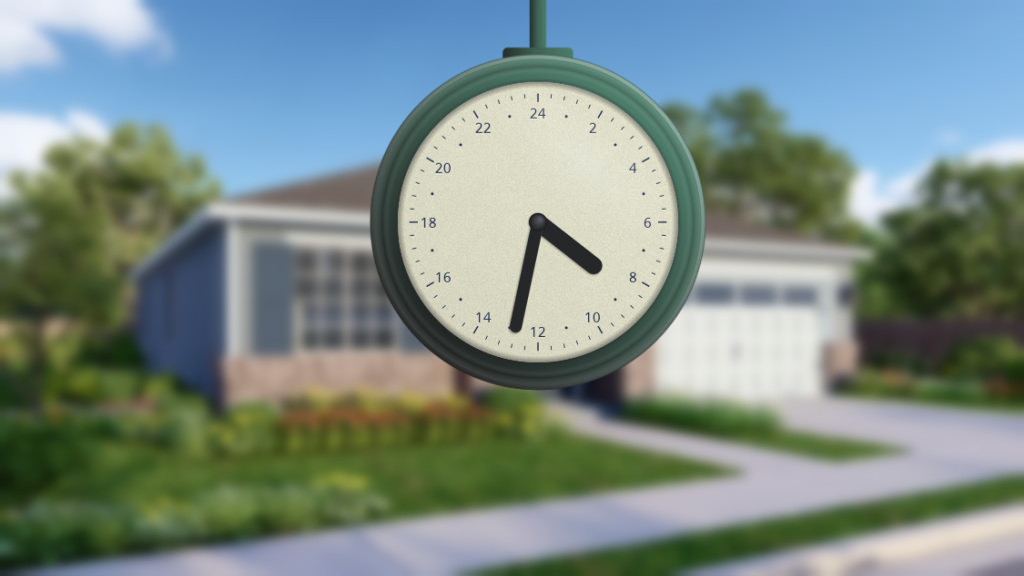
8:32
